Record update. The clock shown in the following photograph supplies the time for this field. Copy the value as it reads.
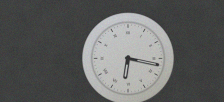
6:17
